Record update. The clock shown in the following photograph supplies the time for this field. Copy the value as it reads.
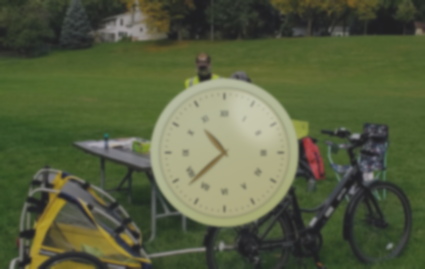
10:38
